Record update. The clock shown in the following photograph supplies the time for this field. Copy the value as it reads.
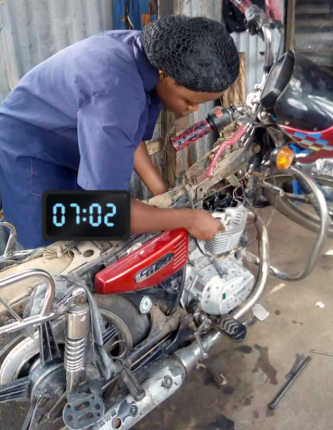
7:02
